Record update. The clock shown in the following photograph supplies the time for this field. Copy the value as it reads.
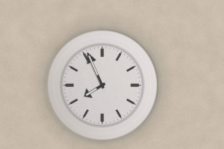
7:56
